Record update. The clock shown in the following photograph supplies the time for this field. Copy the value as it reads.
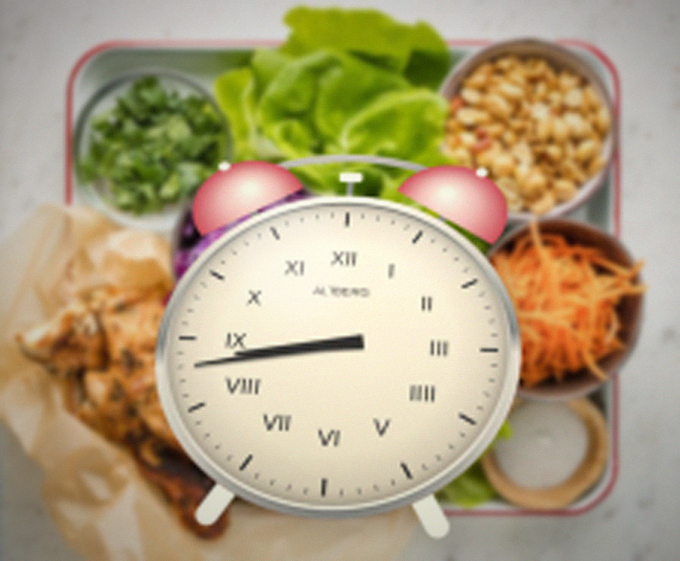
8:43
